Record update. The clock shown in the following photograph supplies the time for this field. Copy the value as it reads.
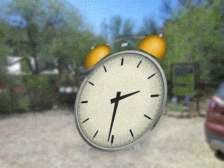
2:31
